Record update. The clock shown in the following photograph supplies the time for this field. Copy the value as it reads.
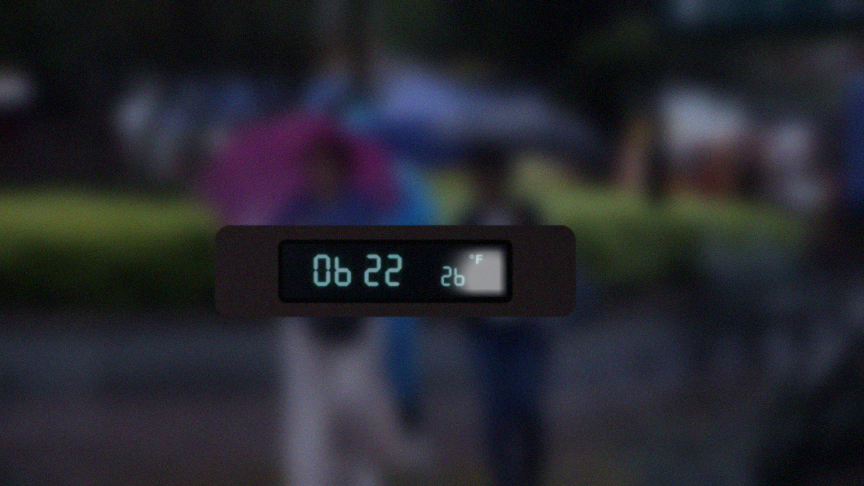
6:22
